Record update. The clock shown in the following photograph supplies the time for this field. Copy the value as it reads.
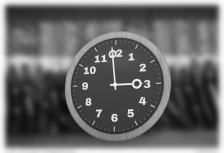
2:59
